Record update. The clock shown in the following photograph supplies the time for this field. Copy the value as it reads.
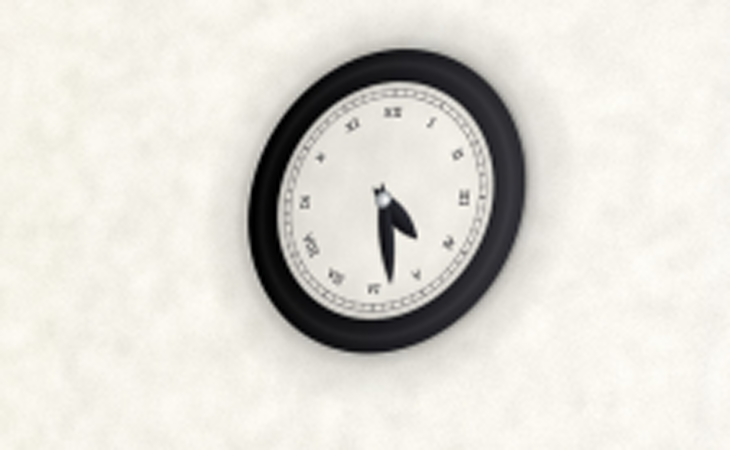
4:28
